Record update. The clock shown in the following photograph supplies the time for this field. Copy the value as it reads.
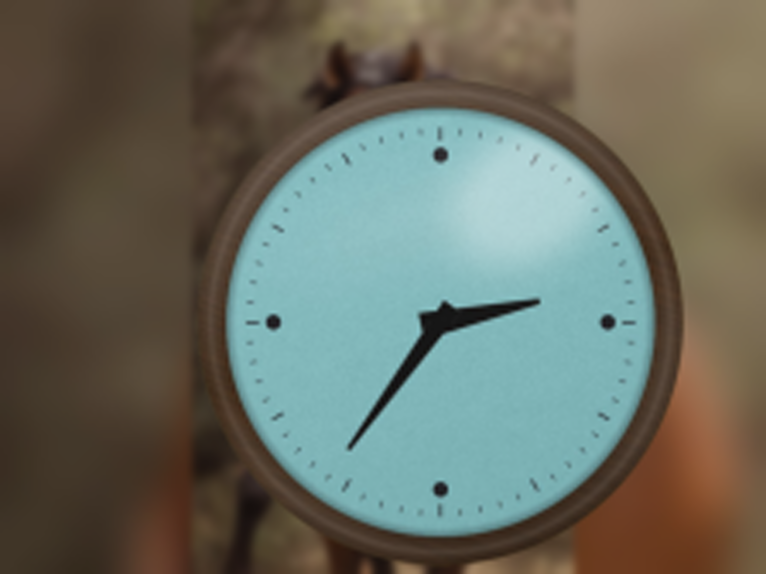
2:36
